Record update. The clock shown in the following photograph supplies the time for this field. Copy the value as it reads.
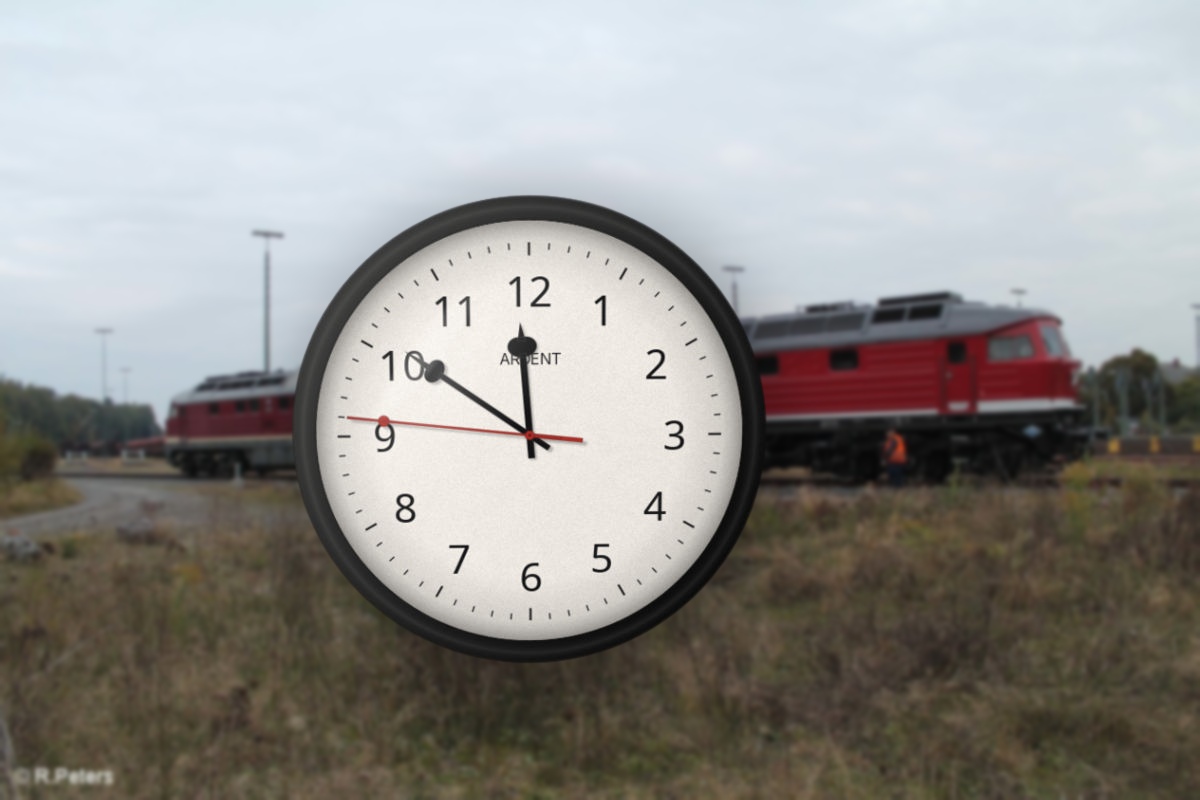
11:50:46
